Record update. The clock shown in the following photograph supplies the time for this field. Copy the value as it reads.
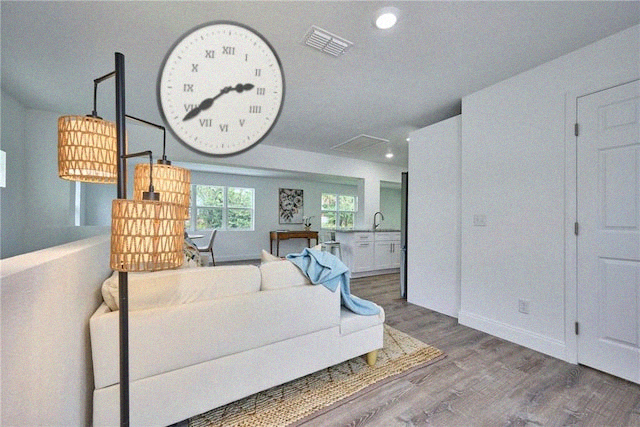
2:39
